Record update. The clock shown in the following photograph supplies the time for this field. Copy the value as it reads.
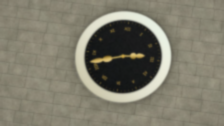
2:42
